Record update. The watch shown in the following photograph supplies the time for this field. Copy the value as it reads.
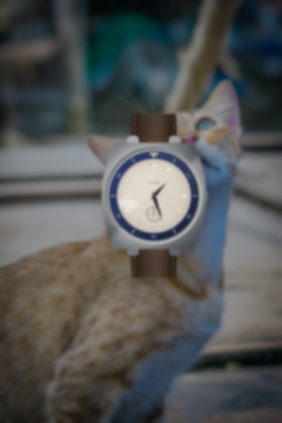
1:27
